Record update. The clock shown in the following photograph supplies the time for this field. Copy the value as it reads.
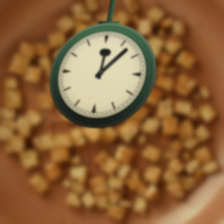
12:07
